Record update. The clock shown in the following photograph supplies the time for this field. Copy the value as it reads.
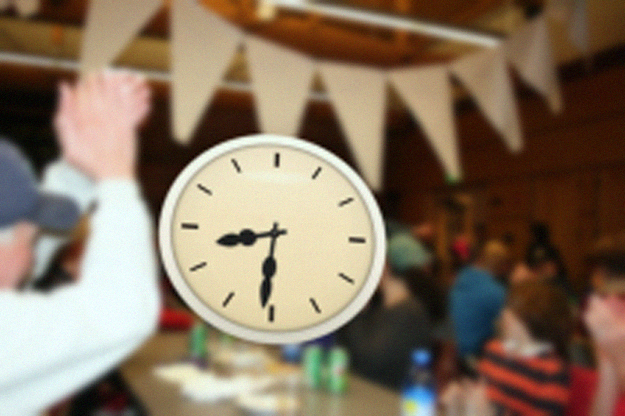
8:31
